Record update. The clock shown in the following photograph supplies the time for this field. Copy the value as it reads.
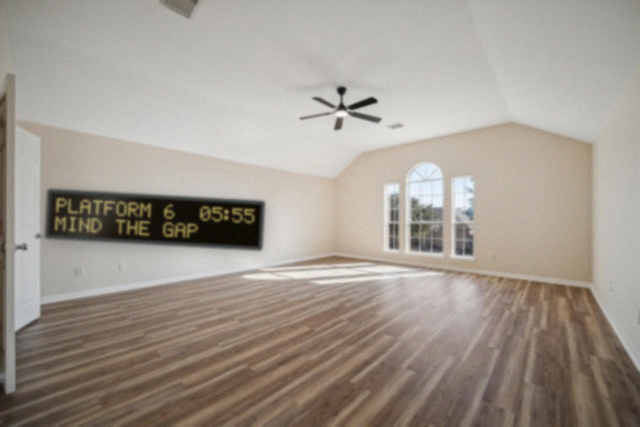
5:55
